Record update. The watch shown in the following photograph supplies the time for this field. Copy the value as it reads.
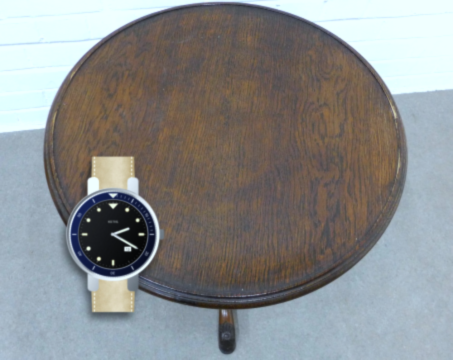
2:20
